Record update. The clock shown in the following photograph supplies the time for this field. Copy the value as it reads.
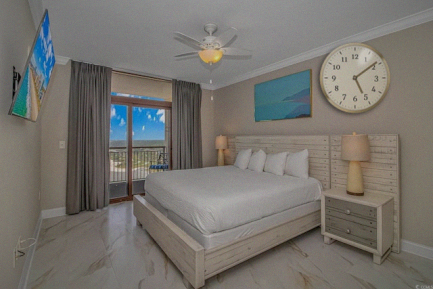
5:09
